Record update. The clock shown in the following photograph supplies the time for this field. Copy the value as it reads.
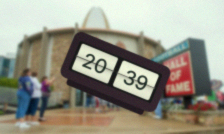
20:39
